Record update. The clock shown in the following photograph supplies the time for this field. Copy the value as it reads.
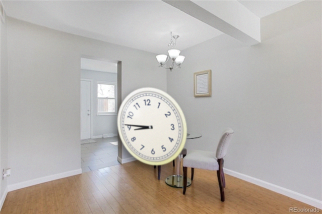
8:46
